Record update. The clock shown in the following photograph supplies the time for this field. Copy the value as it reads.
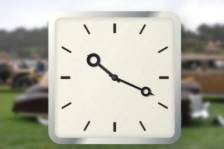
10:19
